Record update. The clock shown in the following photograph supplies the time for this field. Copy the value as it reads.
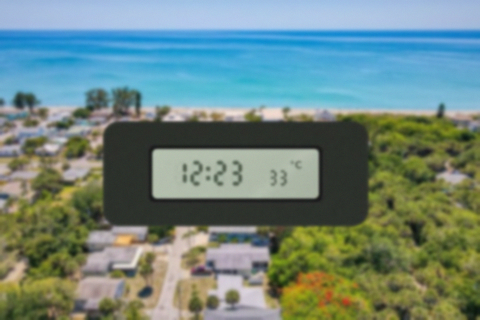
12:23
